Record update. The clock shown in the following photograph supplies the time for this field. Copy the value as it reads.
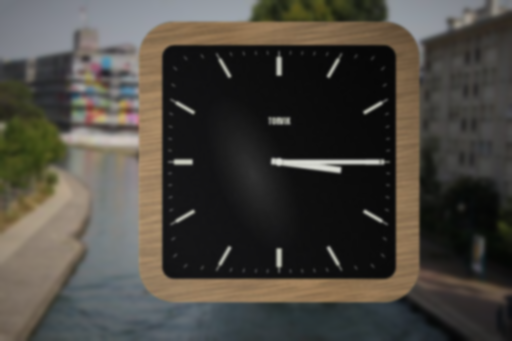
3:15
